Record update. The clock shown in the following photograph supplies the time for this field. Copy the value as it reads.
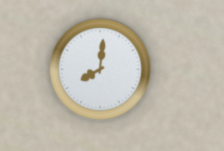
8:01
